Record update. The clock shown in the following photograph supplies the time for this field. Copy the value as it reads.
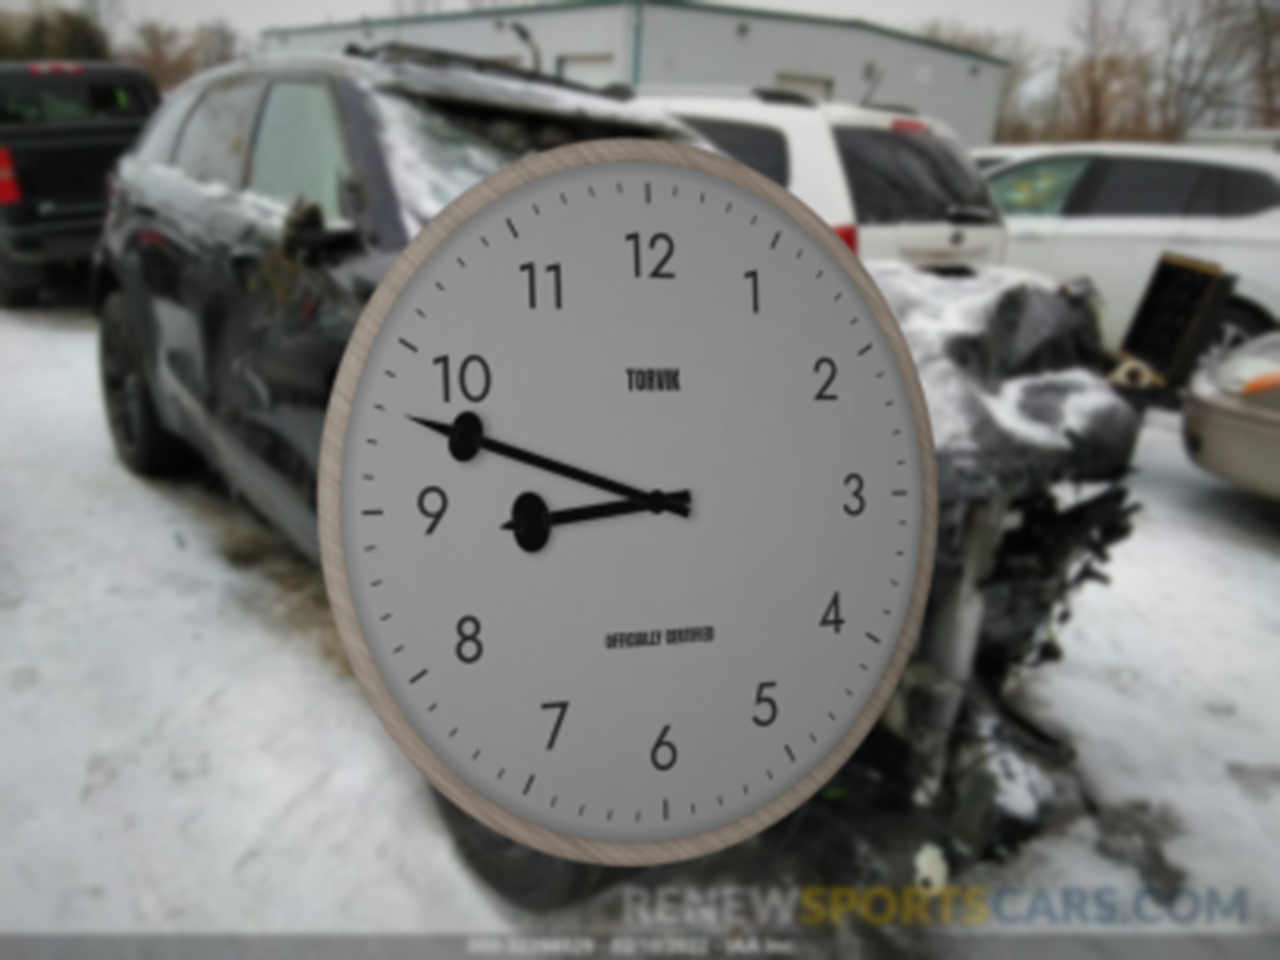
8:48
